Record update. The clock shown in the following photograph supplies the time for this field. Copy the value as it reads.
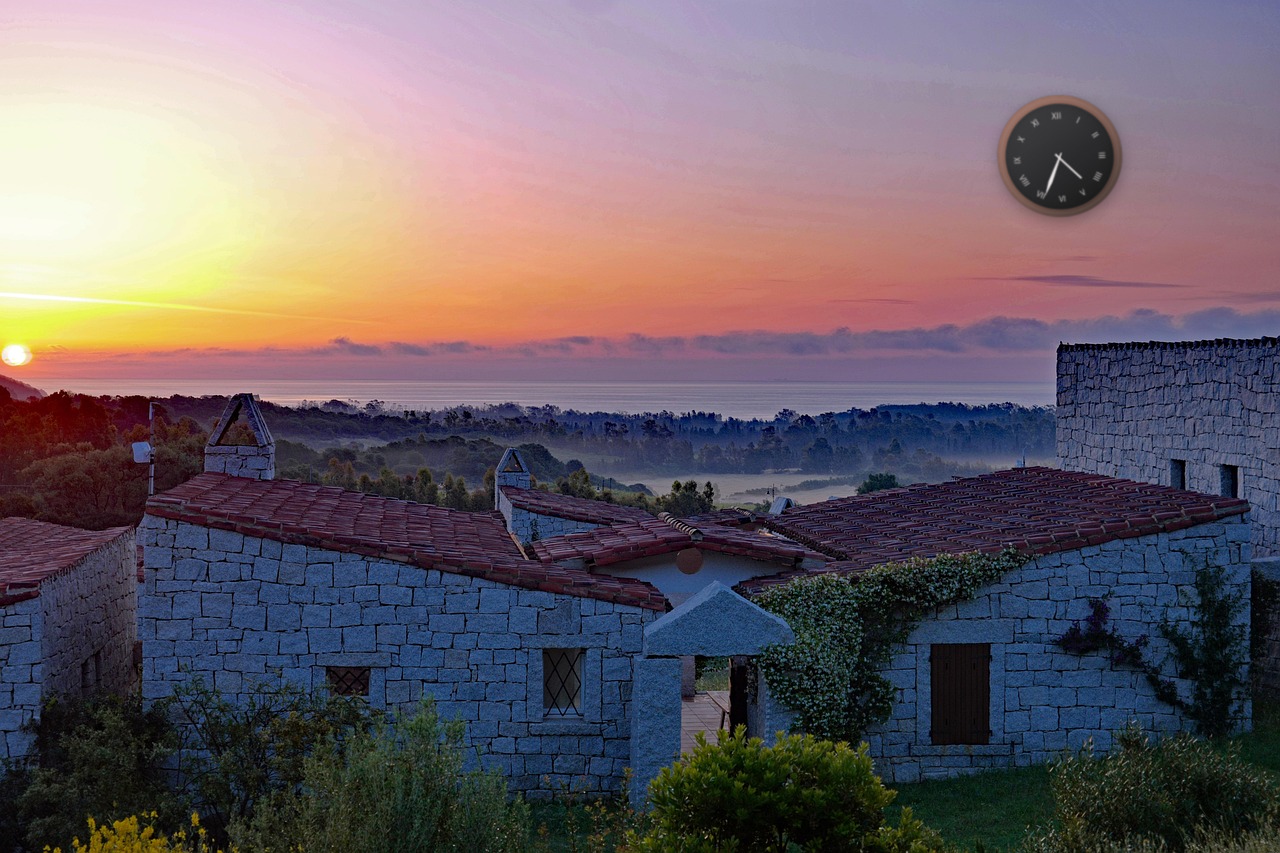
4:34
